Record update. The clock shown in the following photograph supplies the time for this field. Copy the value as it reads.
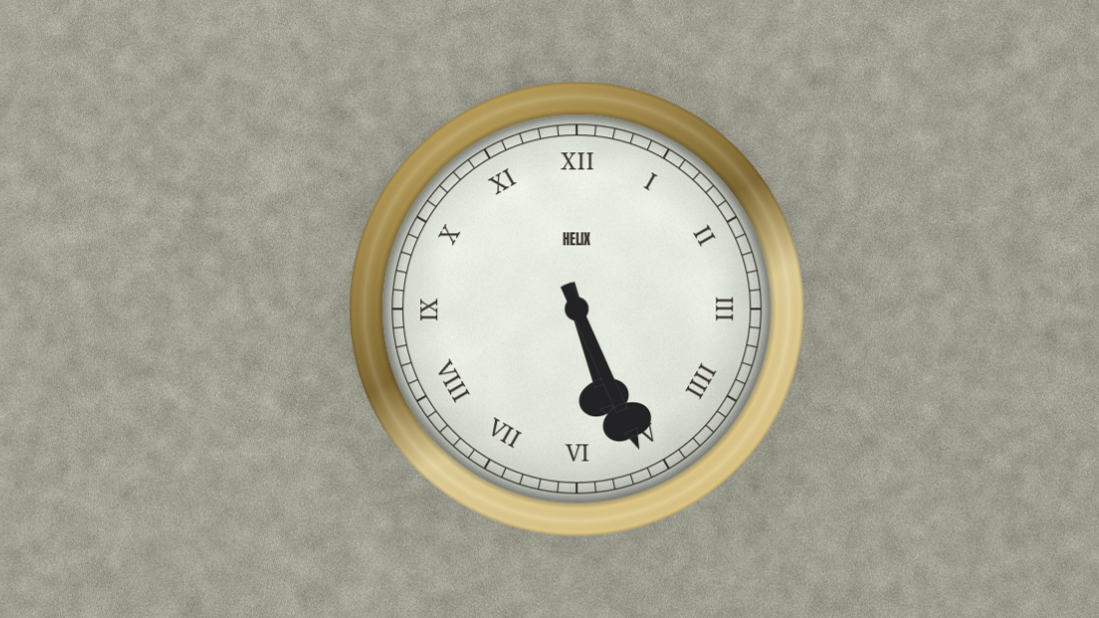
5:26
